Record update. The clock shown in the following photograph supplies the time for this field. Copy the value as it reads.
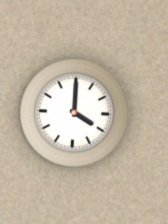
4:00
